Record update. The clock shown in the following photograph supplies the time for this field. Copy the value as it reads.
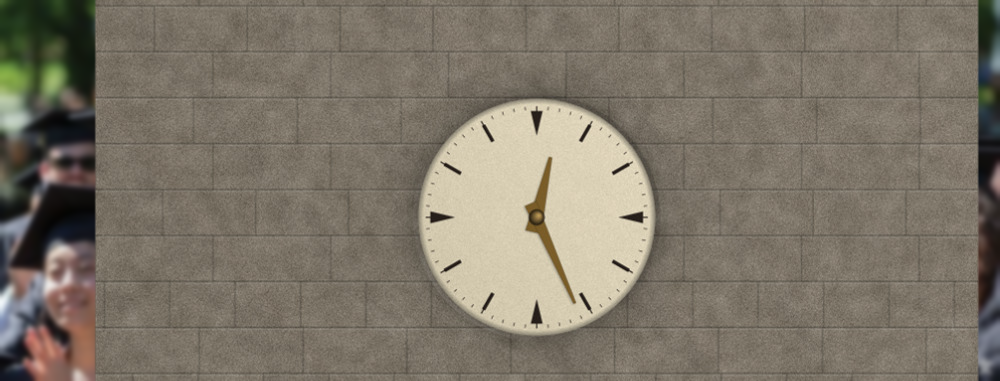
12:26
